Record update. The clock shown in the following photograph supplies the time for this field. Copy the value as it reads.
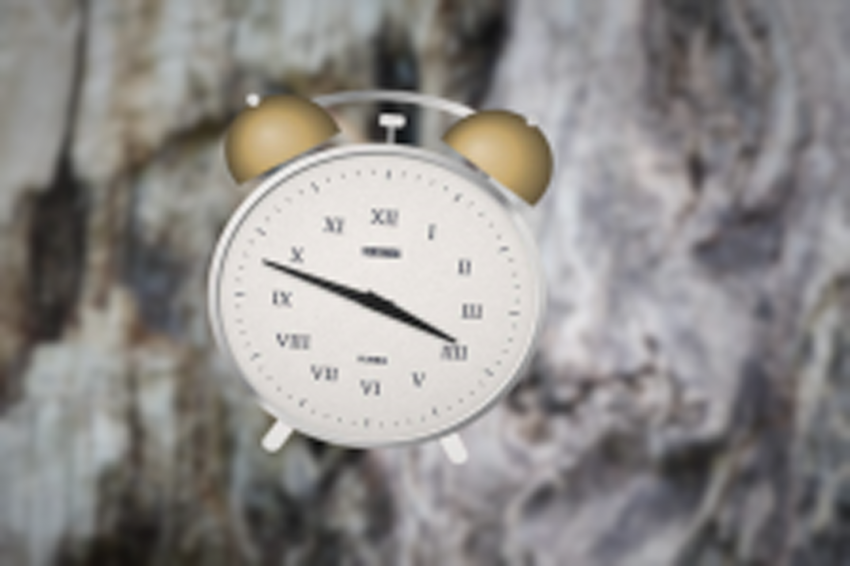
3:48
